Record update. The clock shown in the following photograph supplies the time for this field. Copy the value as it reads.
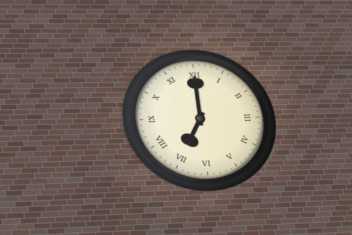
7:00
